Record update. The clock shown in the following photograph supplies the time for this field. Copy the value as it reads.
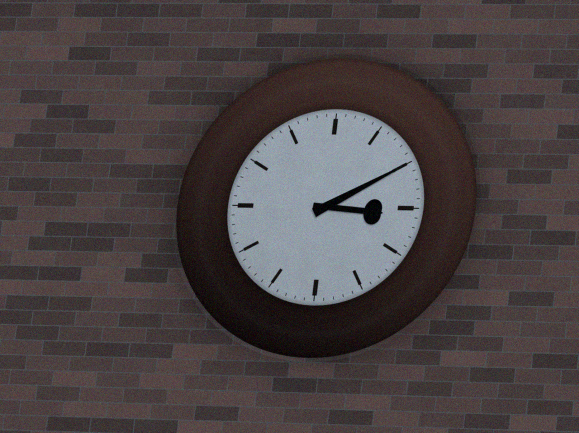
3:10
